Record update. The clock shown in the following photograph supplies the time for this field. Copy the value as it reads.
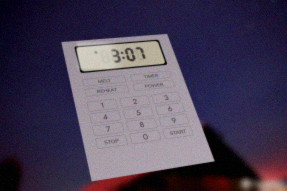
3:07
